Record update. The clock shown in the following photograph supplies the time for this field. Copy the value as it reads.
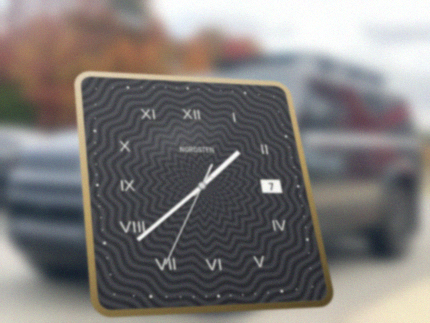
1:38:35
